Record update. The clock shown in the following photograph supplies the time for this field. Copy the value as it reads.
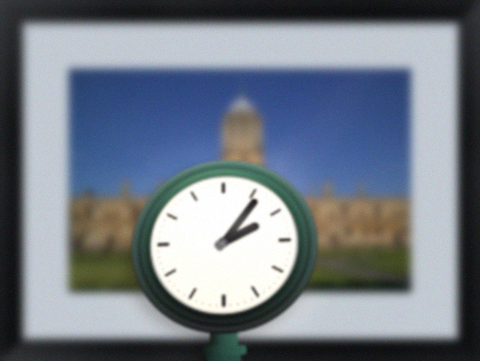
2:06
